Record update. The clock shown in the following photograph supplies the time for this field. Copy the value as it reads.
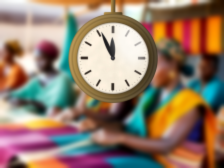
11:56
